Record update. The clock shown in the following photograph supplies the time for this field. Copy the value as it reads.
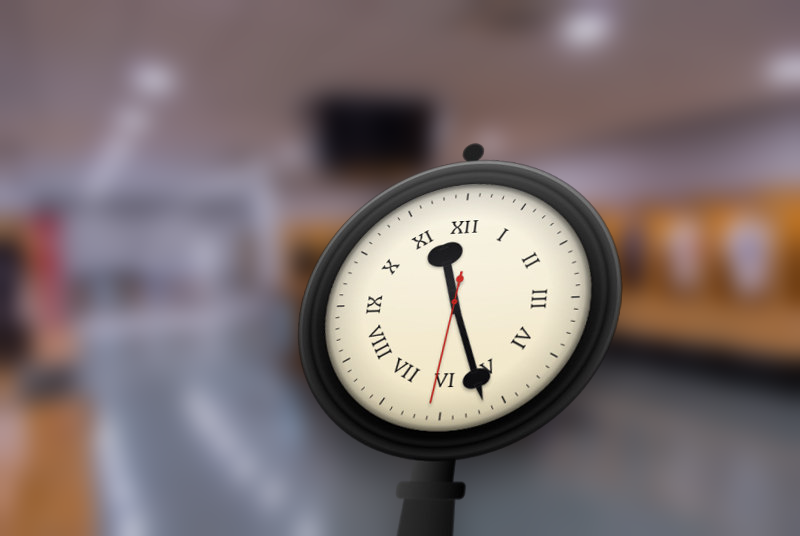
11:26:31
